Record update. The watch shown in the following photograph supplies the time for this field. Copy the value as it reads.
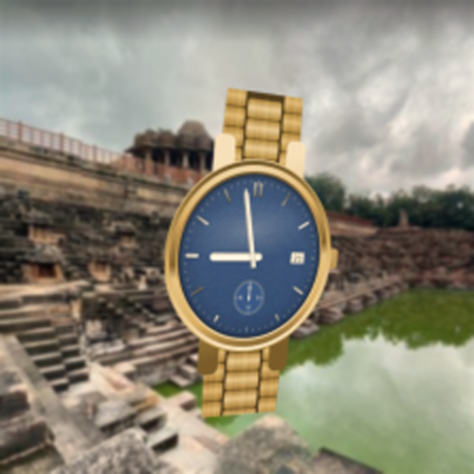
8:58
